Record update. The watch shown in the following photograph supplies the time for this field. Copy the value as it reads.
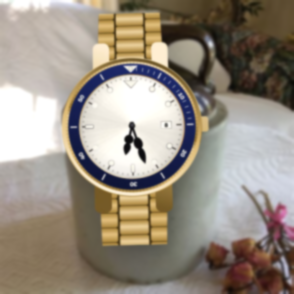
6:27
